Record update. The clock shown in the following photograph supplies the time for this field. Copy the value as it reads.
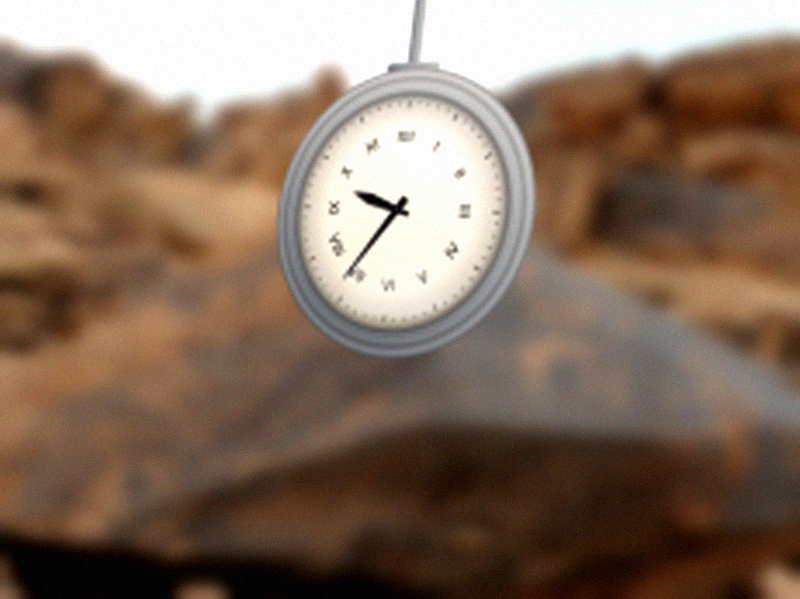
9:36
